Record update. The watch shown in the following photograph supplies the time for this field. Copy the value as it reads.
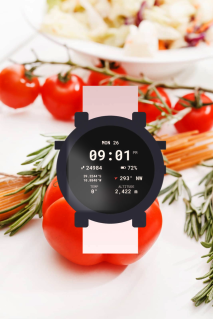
9:01
